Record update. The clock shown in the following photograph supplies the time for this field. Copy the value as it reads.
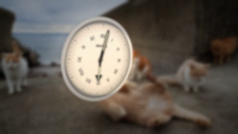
6:02
